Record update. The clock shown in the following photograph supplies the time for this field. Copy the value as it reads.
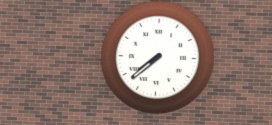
7:38
